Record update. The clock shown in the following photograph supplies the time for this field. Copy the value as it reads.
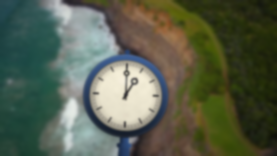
1:00
